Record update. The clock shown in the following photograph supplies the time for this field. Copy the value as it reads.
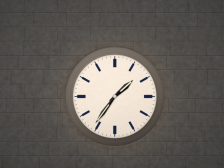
1:36
